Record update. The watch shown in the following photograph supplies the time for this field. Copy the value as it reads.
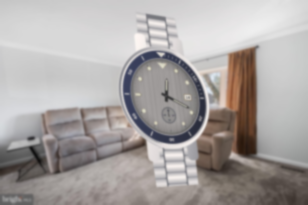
12:19
